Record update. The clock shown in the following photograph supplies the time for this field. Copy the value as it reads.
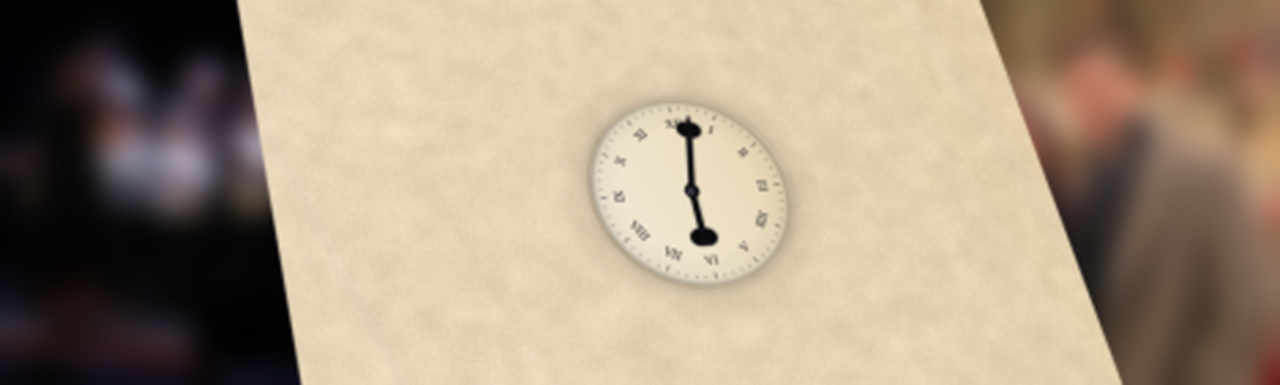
6:02
